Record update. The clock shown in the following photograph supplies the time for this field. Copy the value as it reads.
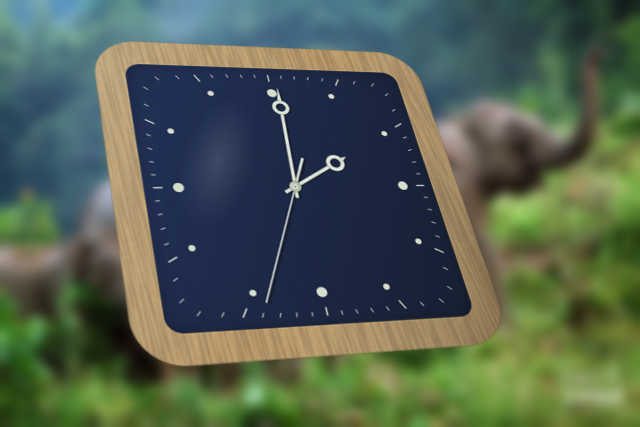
2:00:34
